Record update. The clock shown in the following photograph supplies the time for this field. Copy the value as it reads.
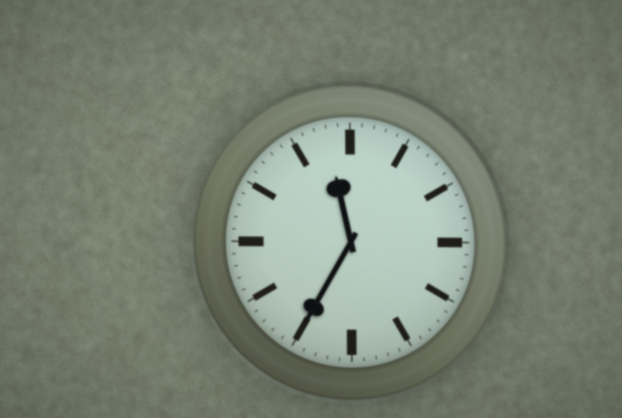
11:35
